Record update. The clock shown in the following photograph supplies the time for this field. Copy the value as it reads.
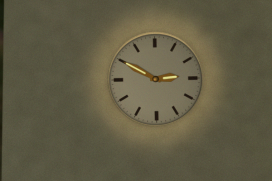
2:50
